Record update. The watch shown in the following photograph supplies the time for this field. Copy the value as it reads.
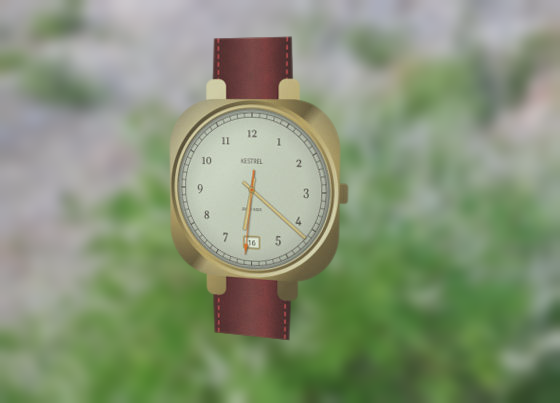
6:21:31
